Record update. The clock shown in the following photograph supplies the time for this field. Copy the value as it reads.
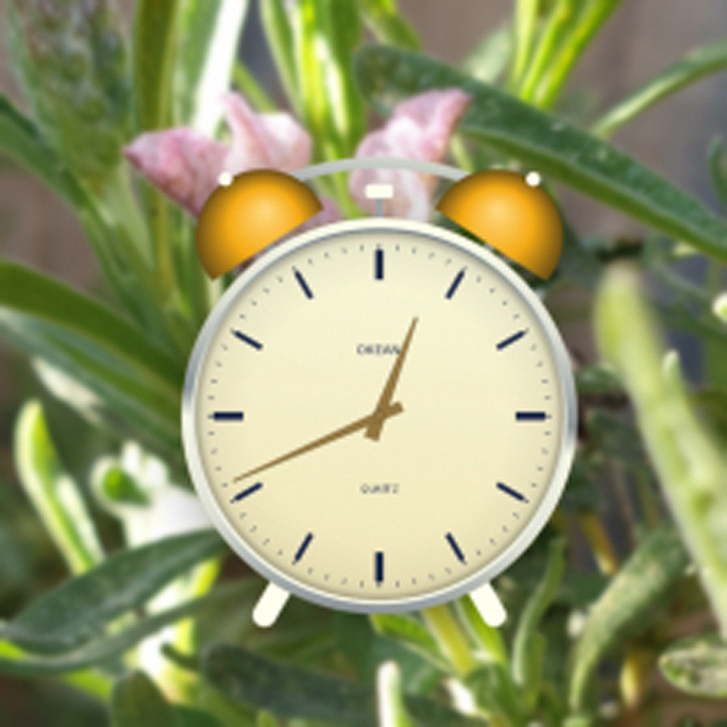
12:41
